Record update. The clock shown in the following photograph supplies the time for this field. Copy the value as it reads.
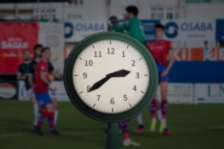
2:39
